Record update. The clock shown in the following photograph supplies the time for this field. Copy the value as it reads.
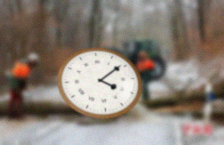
4:09
